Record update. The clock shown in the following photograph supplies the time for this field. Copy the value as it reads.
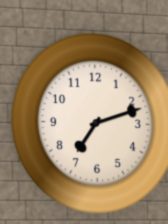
7:12
